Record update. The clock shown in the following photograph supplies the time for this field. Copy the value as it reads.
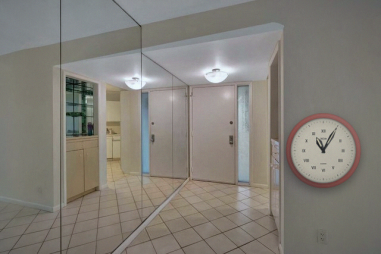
11:05
